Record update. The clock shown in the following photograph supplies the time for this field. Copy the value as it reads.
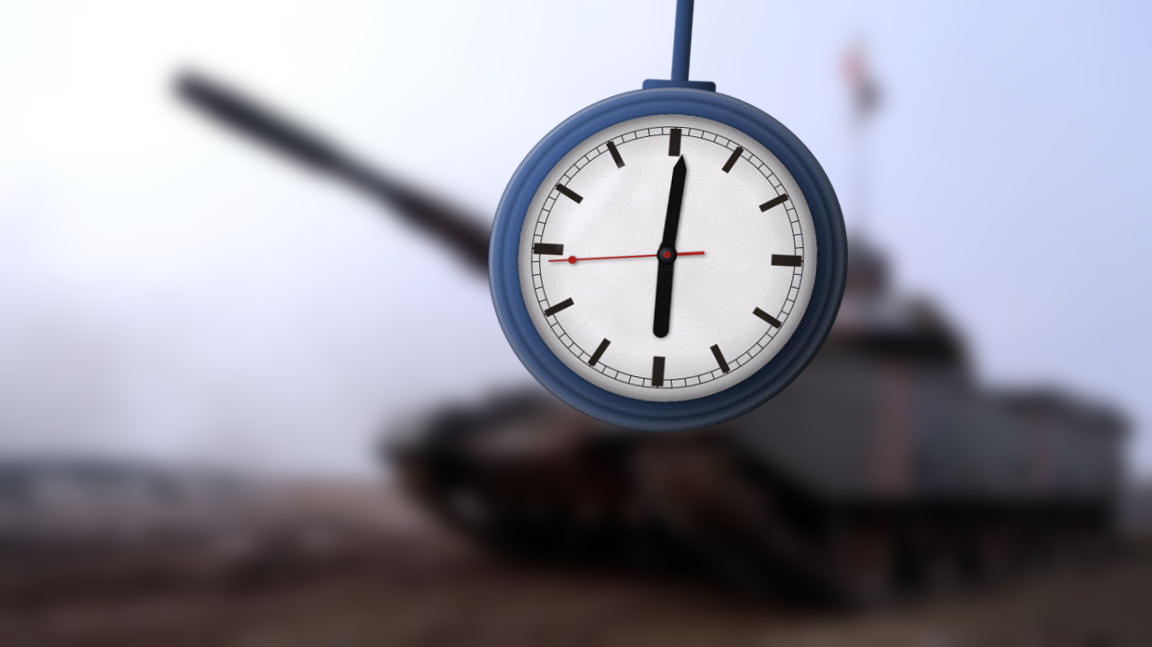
6:00:44
